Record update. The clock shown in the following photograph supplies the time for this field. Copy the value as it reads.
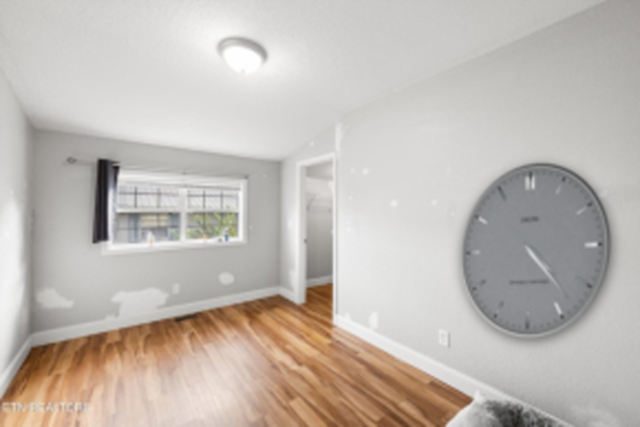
4:23
